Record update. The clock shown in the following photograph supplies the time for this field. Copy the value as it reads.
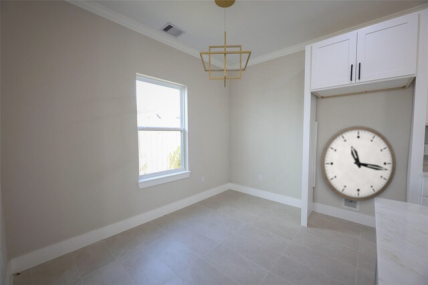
11:17
